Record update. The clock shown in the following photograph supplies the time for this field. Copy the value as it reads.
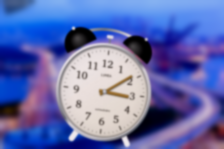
3:09
